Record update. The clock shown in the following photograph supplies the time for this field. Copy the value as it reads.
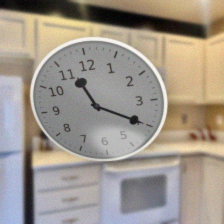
11:20
